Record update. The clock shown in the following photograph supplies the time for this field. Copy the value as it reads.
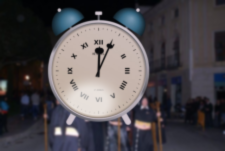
12:04
